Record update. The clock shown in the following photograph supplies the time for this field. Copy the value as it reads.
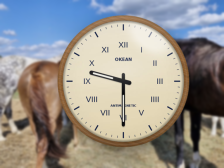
9:30
